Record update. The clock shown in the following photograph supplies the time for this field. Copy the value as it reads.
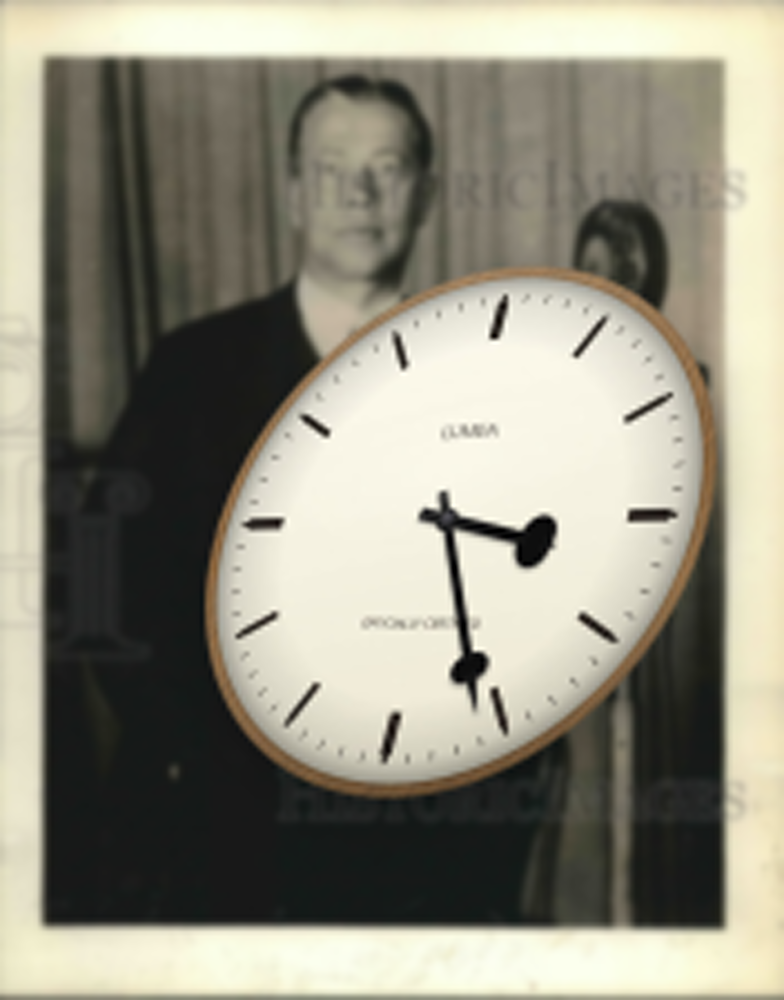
3:26
